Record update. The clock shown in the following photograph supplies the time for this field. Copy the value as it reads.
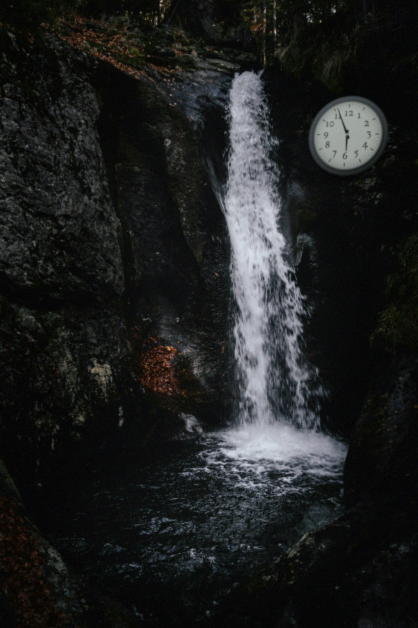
5:56
